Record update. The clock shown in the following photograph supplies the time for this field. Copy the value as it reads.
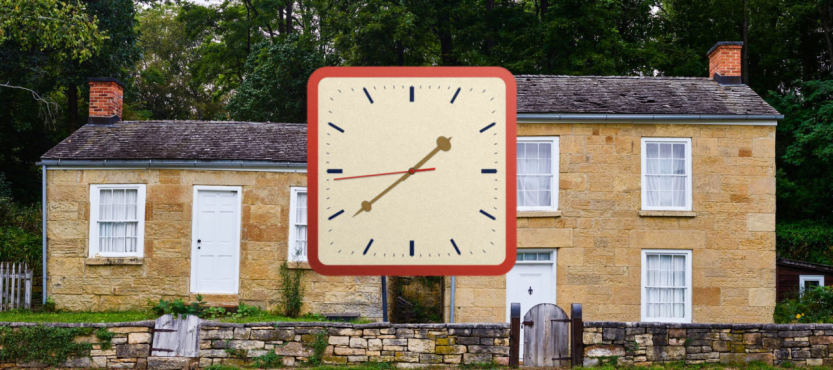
1:38:44
